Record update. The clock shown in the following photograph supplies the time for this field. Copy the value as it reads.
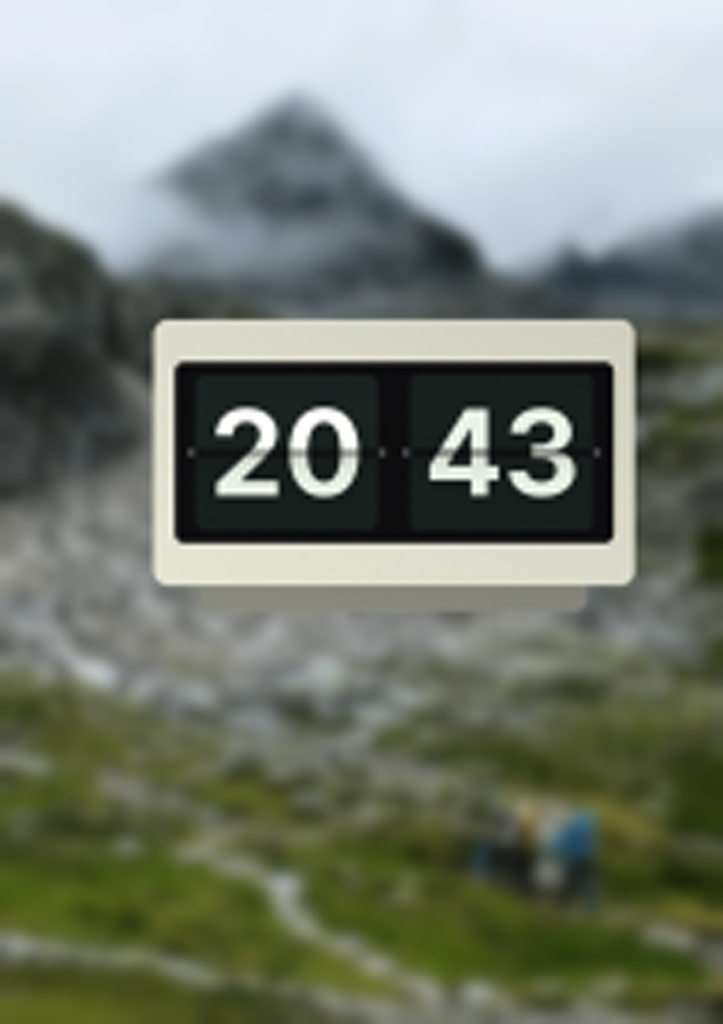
20:43
